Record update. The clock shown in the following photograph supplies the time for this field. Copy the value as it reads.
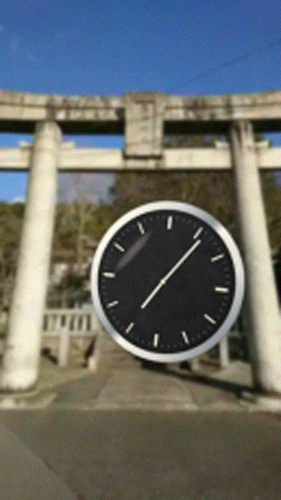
7:06
